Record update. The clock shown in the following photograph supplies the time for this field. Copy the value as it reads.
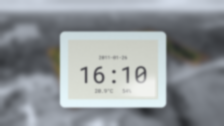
16:10
